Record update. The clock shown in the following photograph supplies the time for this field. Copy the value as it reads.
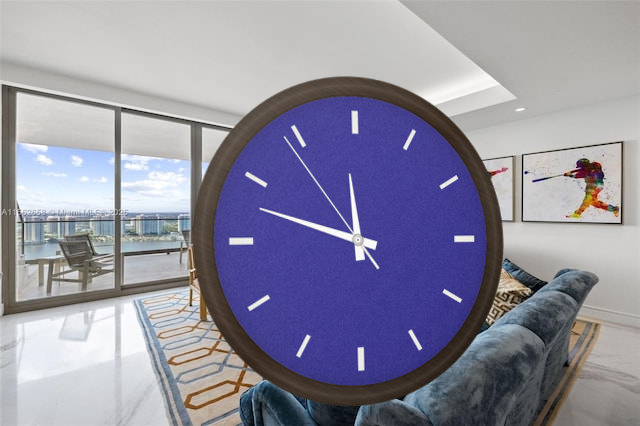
11:47:54
